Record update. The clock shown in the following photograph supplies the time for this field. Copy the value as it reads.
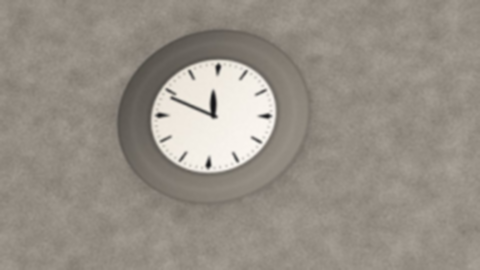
11:49
